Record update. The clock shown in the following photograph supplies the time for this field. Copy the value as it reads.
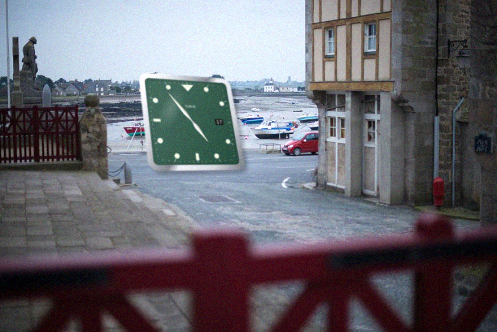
4:54
